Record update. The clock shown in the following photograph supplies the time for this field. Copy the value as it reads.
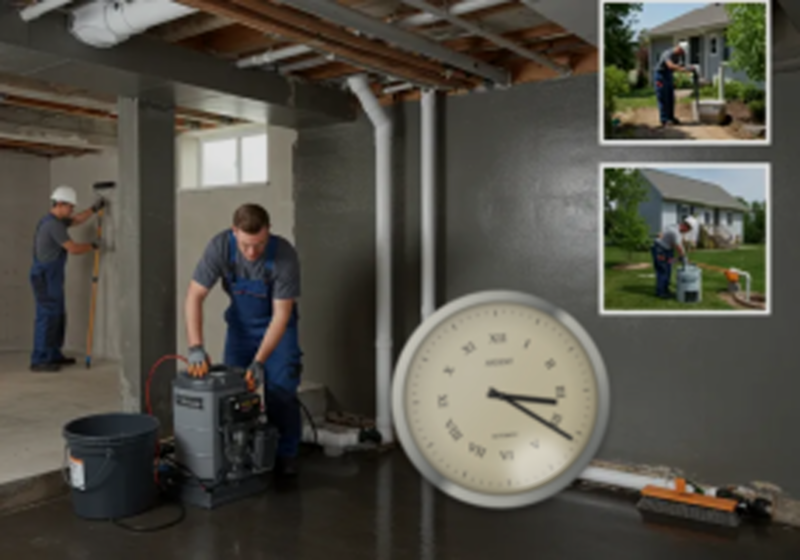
3:21
